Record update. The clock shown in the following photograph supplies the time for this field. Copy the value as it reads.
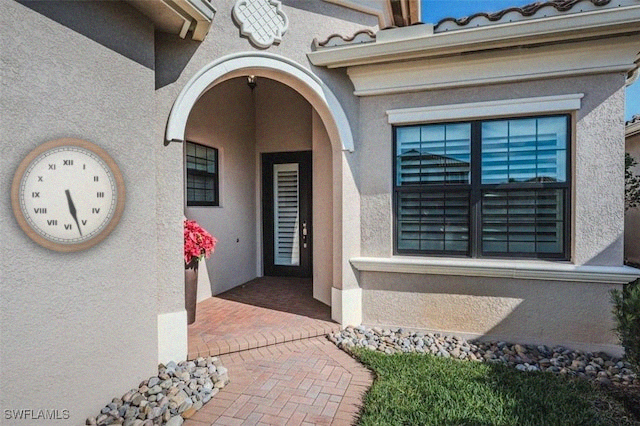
5:27
